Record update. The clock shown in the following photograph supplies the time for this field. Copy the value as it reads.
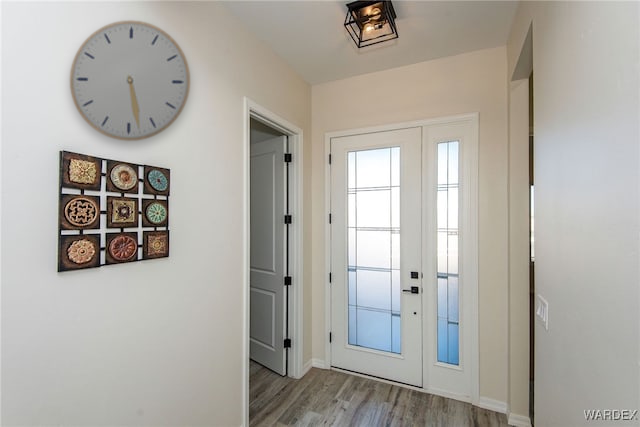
5:28
